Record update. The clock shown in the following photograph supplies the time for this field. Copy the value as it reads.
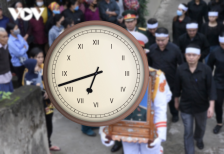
6:42
